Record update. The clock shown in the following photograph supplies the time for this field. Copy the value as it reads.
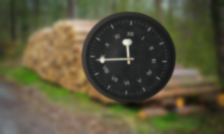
11:44
